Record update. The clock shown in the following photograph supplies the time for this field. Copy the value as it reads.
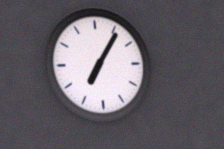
7:06
